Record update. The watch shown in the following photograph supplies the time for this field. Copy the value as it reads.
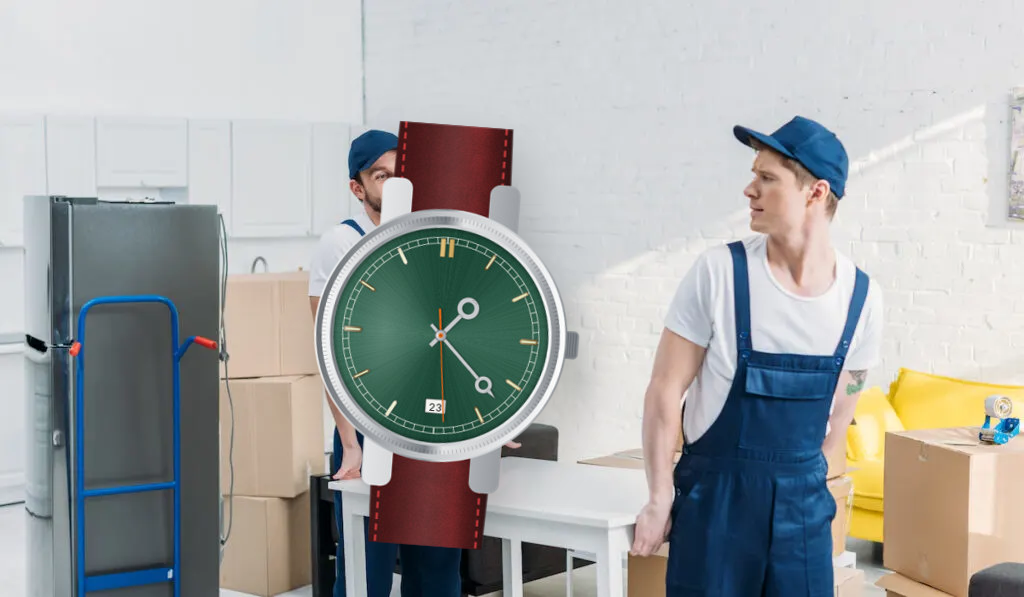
1:22:29
